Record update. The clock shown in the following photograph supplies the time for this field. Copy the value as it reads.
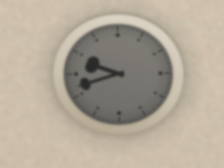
9:42
